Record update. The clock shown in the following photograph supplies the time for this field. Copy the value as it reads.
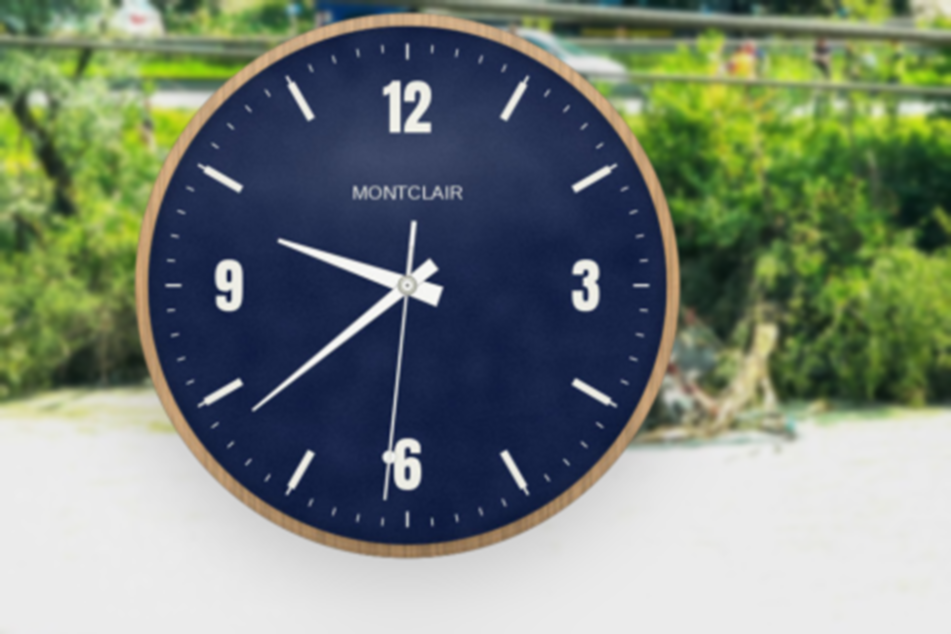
9:38:31
